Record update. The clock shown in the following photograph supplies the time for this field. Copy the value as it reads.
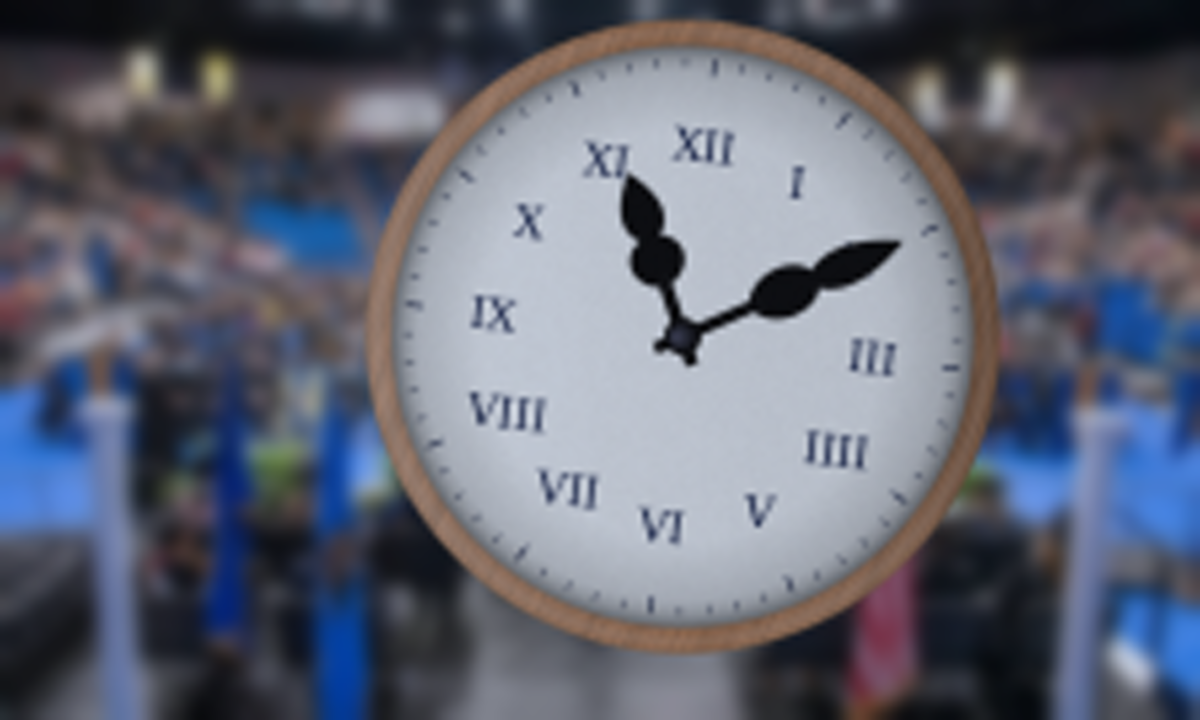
11:10
